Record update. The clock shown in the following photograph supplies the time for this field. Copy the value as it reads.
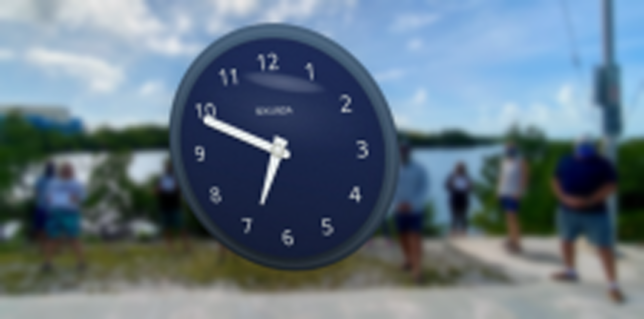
6:49
